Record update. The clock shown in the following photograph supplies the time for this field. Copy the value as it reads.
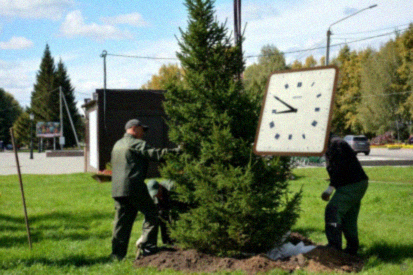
8:50
